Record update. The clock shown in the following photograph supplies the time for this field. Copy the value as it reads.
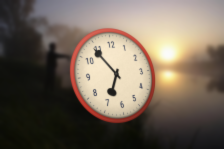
6:54
